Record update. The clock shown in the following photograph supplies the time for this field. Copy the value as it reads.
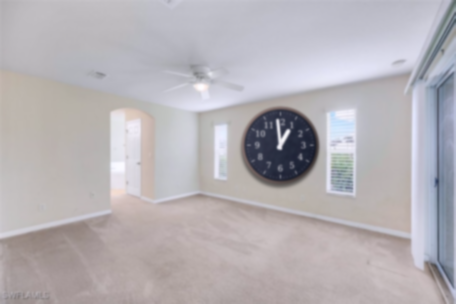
12:59
